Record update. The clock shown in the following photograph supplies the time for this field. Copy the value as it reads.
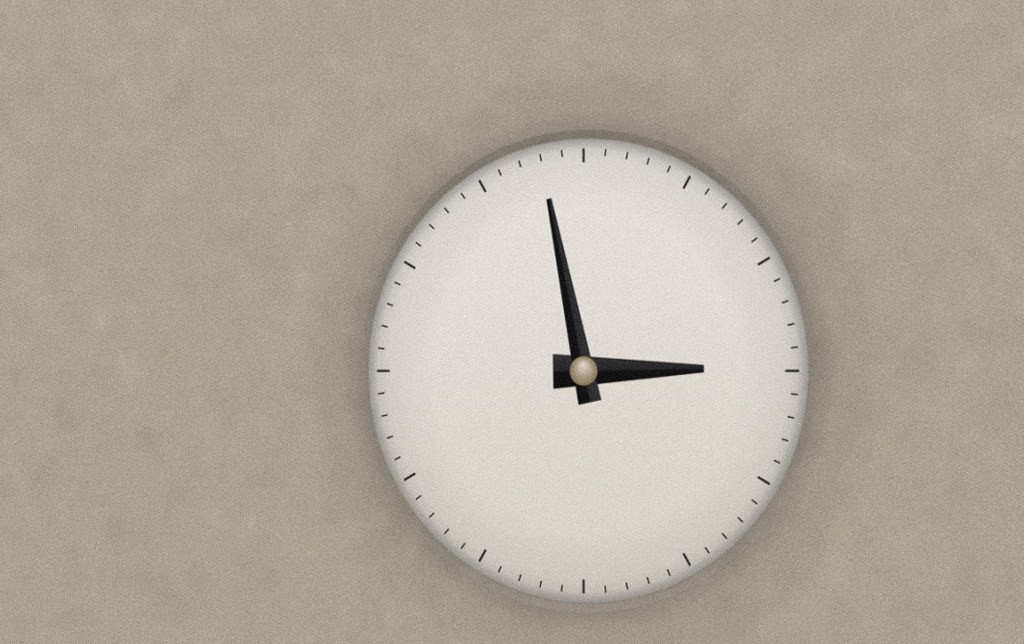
2:58
